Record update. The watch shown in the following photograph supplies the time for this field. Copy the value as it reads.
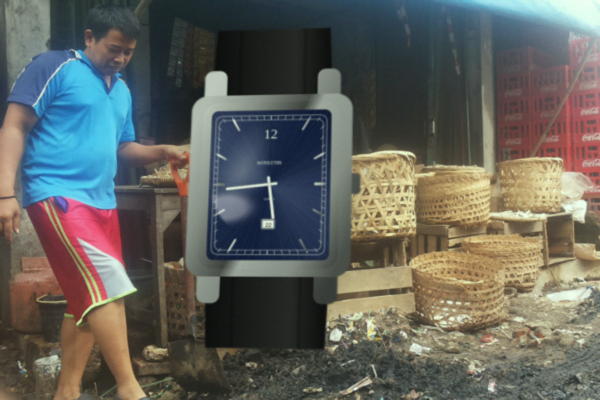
5:44
